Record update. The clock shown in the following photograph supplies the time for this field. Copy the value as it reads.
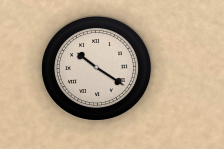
10:21
